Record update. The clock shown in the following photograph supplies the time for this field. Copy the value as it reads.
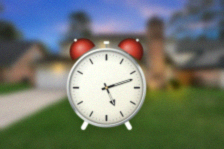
5:12
